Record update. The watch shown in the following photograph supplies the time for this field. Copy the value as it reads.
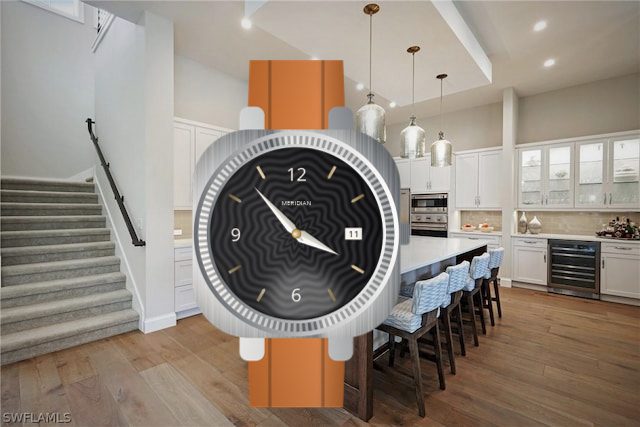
3:53
